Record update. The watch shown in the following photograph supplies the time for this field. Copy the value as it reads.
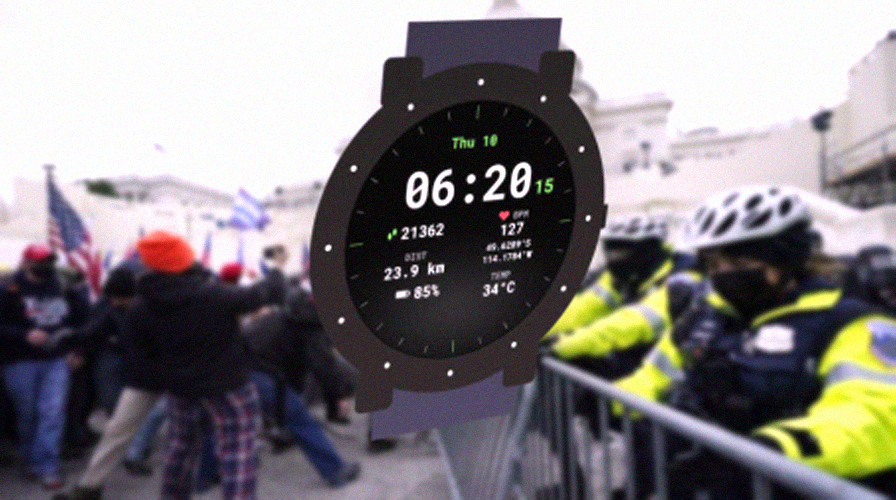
6:20:15
